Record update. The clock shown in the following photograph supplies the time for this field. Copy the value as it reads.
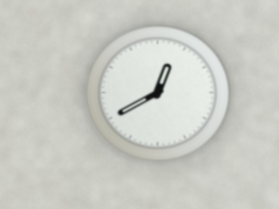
12:40
